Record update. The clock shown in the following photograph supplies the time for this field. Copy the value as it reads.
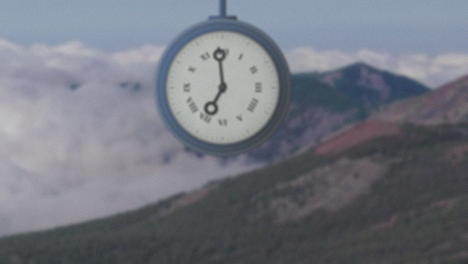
6:59
